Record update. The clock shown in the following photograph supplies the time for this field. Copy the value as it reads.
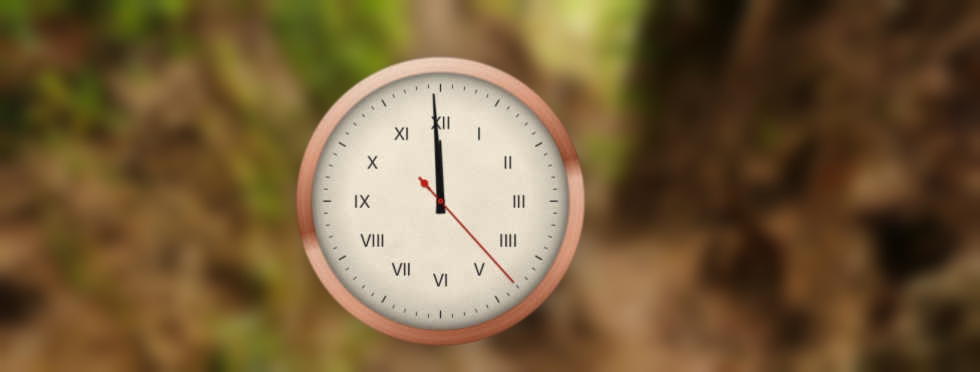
11:59:23
